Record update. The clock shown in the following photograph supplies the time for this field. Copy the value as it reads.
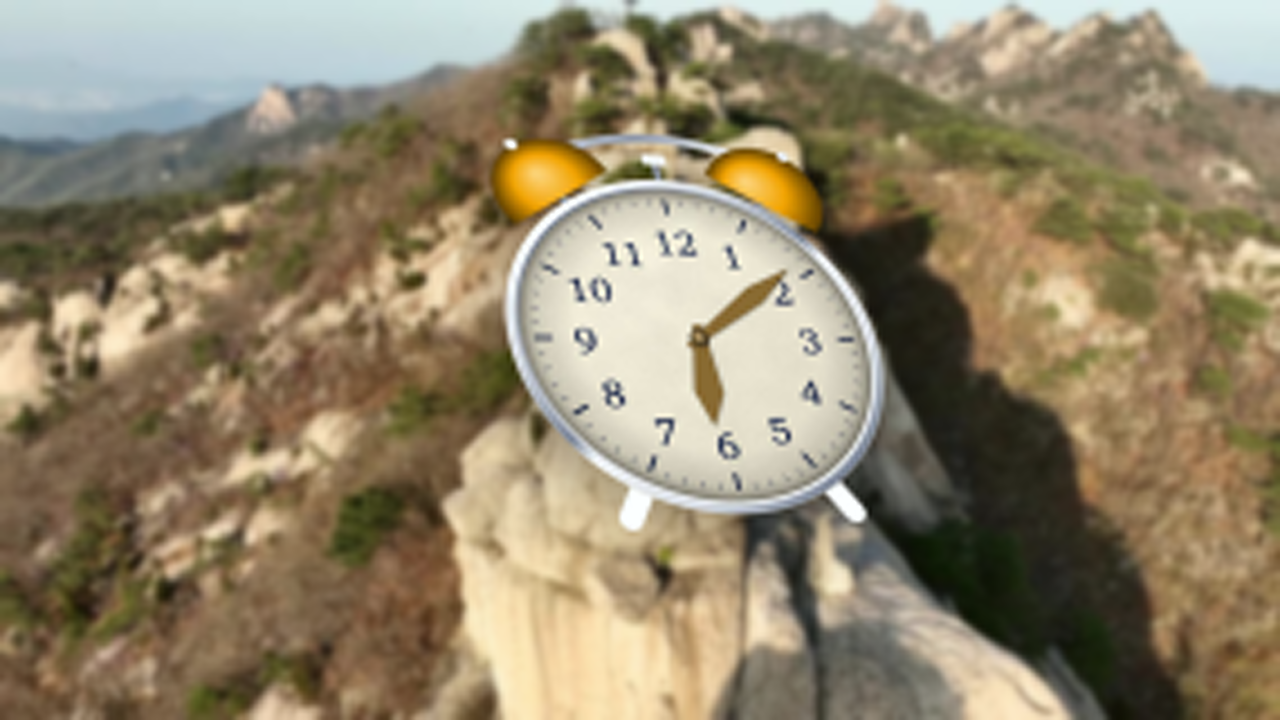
6:09
